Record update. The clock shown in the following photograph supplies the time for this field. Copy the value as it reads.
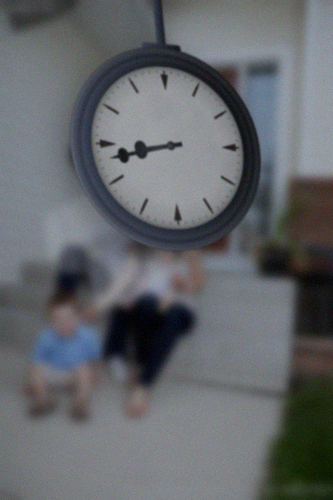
8:43
